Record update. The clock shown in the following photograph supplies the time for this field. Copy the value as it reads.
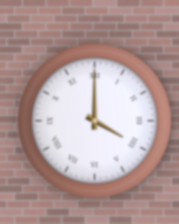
4:00
